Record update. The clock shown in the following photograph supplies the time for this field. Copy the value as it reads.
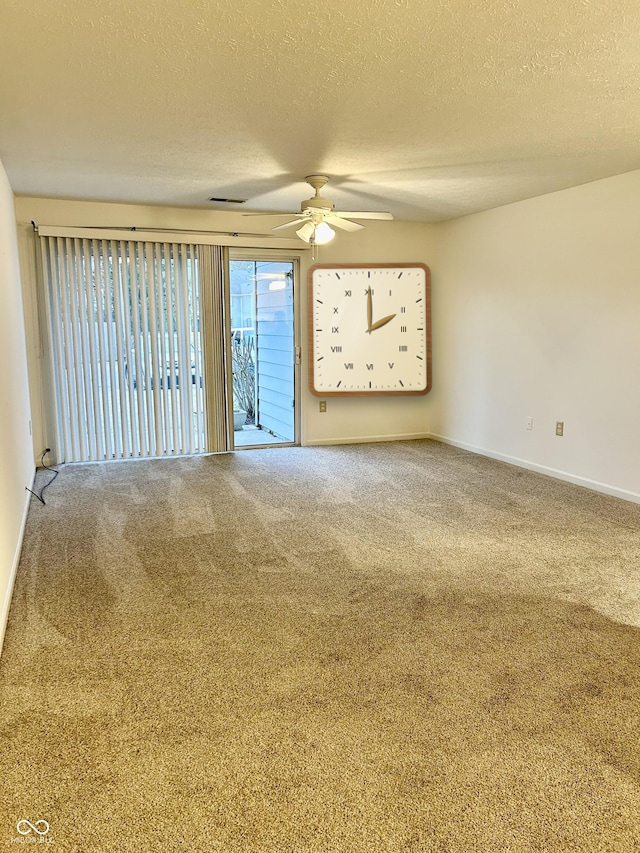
2:00
